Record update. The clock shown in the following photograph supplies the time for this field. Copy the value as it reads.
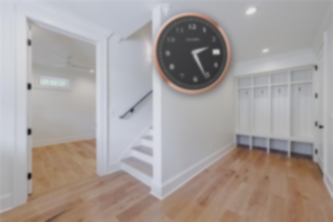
2:26
